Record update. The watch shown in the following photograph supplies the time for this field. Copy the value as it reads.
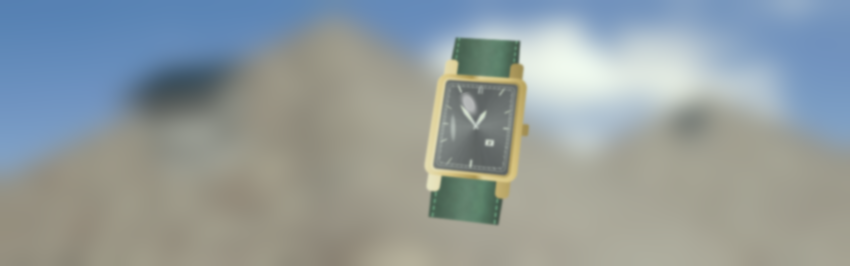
12:53
